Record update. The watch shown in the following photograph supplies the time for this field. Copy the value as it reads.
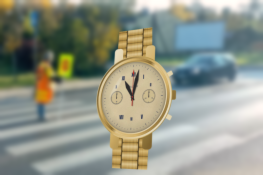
11:02
